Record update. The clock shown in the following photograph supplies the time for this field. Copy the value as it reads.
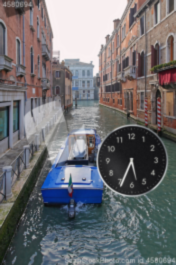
5:34
